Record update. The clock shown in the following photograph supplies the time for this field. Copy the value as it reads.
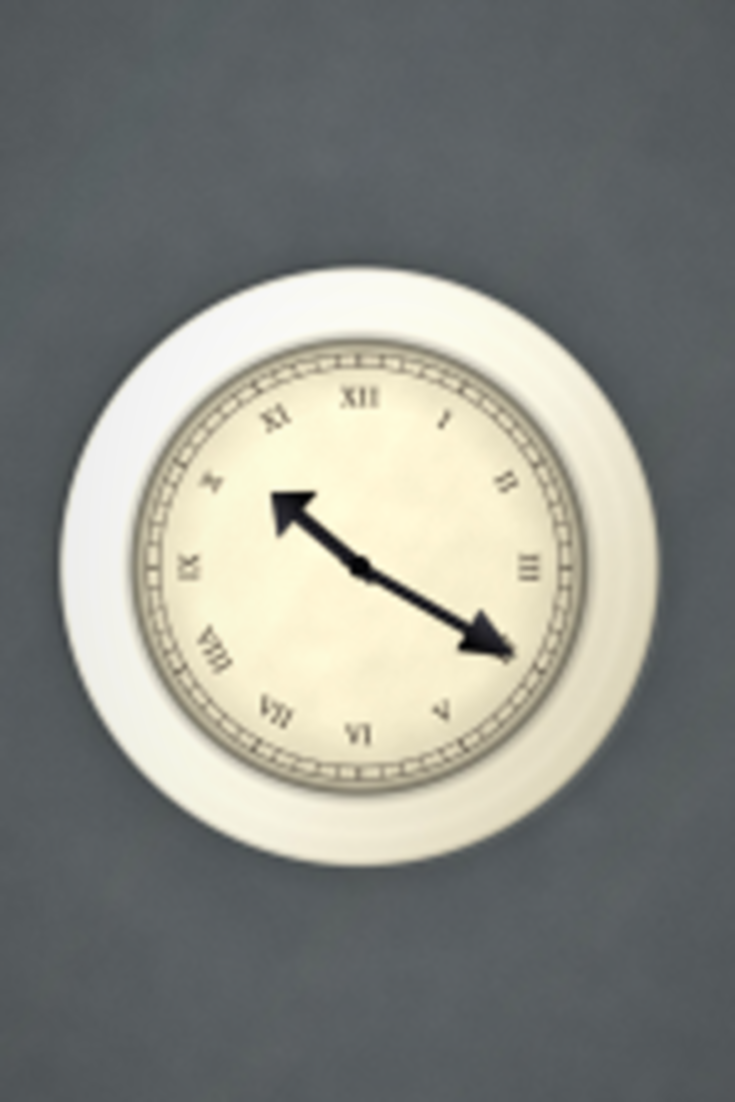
10:20
